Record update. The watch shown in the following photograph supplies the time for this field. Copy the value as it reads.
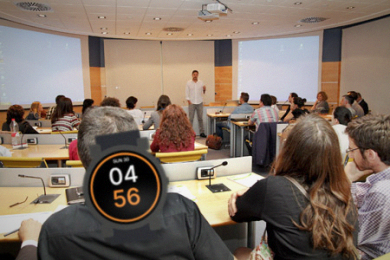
4:56
